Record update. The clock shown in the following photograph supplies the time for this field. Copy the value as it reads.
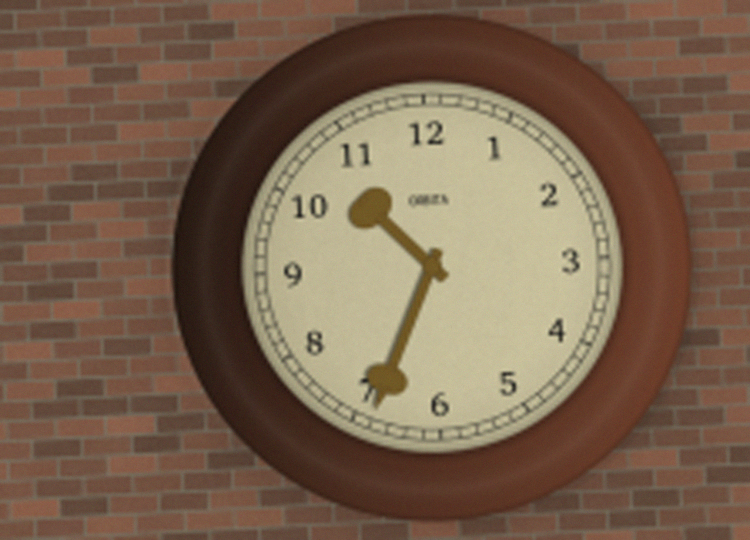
10:34
